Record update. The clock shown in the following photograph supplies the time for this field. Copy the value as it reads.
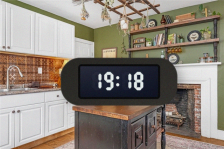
19:18
